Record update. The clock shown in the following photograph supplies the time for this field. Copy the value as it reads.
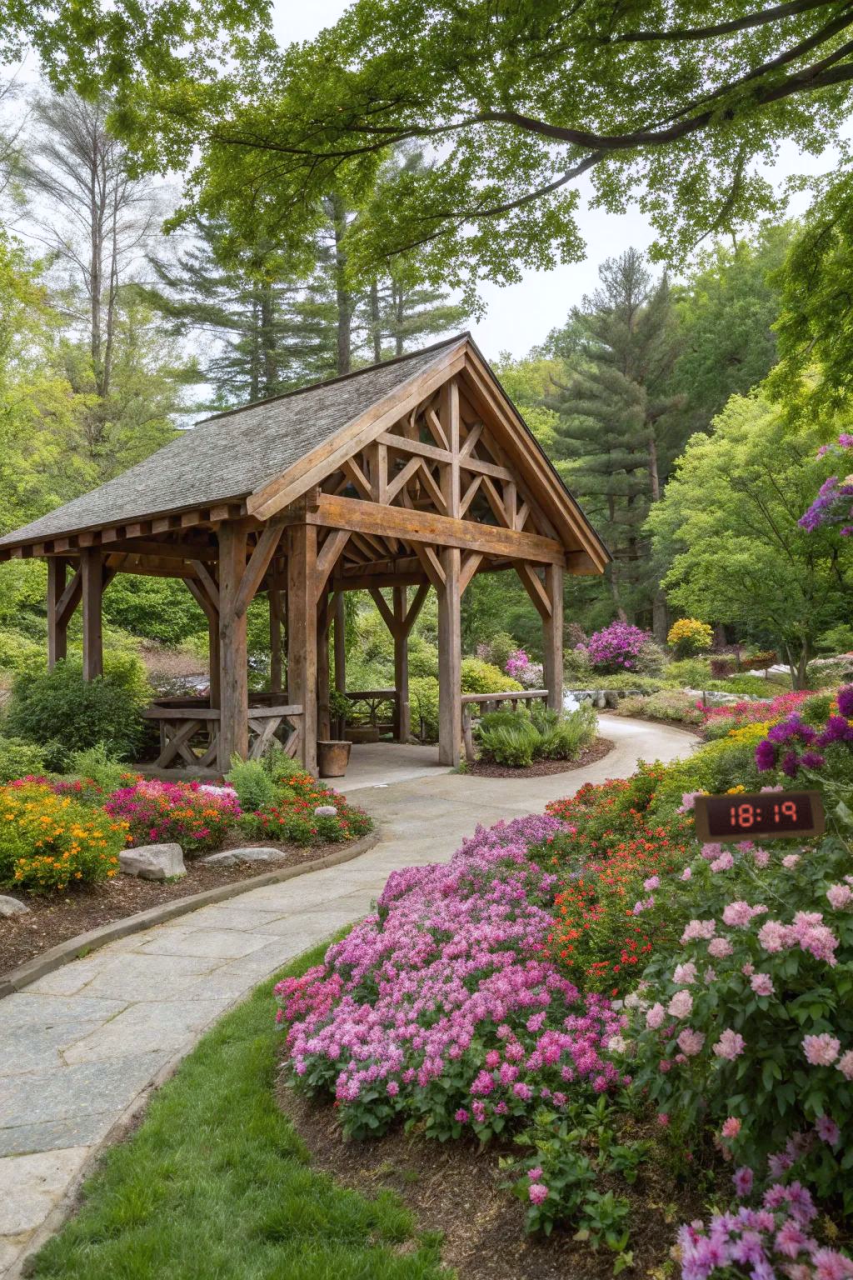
18:19
